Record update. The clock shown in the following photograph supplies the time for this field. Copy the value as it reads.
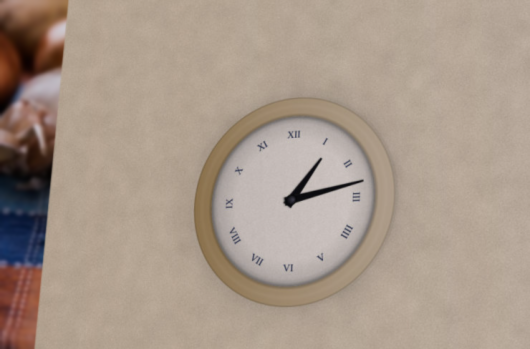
1:13
